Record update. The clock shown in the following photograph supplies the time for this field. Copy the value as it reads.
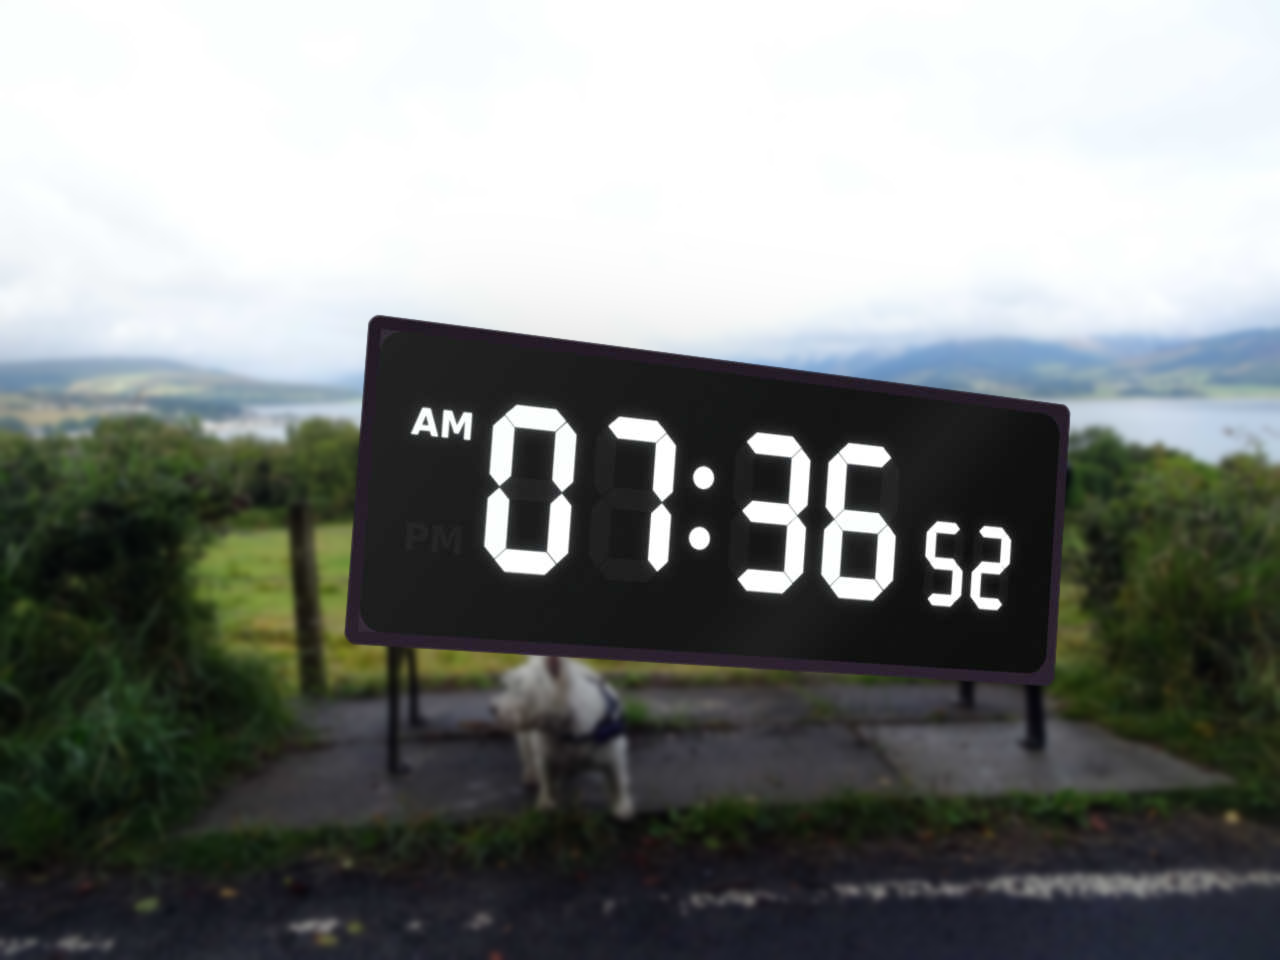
7:36:52
